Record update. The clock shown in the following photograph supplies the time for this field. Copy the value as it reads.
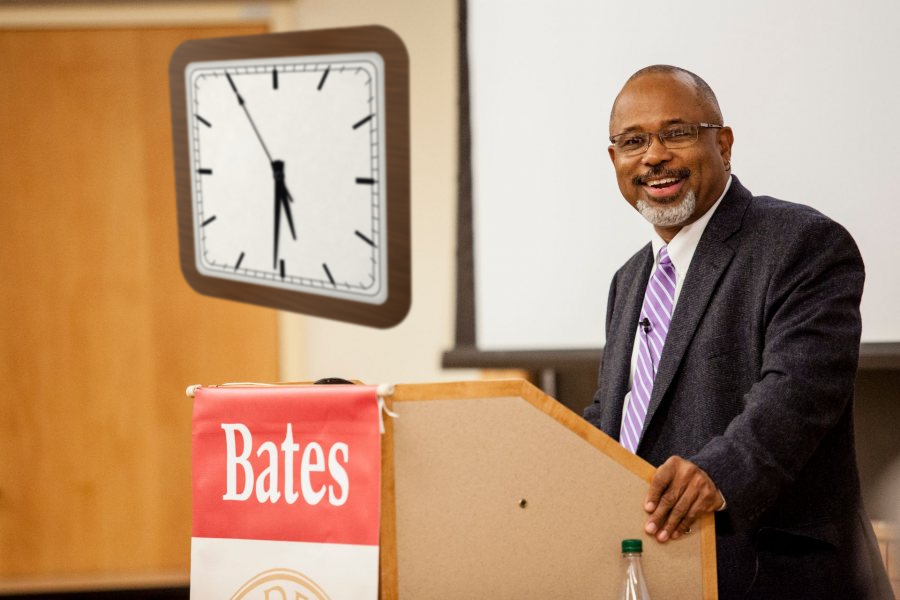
5:30:55
